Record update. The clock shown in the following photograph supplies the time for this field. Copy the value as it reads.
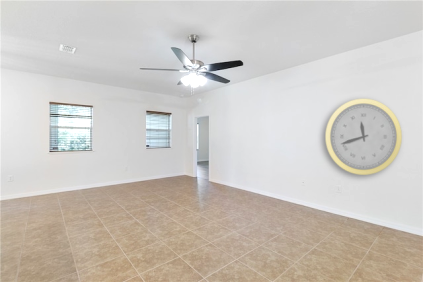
11:42
